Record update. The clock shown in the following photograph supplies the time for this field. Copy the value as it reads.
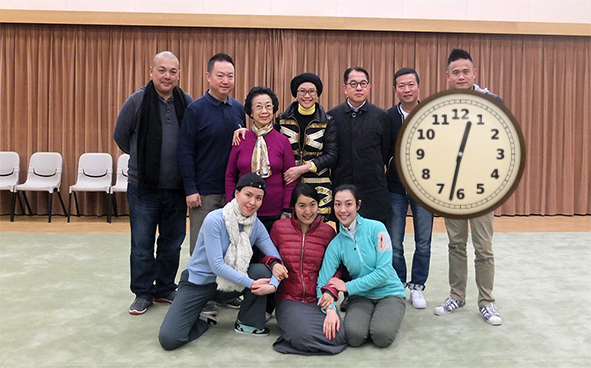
12:32
